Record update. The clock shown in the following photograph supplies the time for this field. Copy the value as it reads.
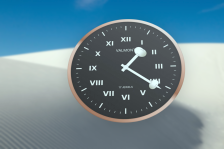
1:21
